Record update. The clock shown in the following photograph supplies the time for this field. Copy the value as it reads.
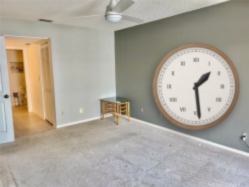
1:29
